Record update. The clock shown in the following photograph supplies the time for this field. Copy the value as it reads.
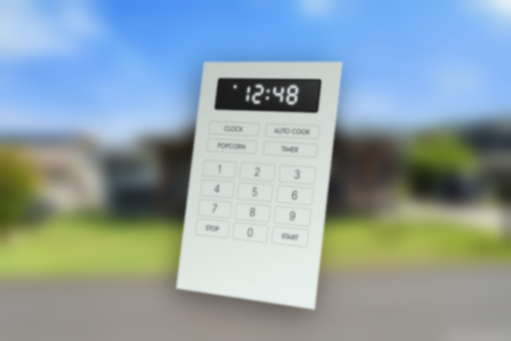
12:48
